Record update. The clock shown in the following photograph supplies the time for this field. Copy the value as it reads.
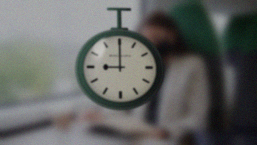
9:00
